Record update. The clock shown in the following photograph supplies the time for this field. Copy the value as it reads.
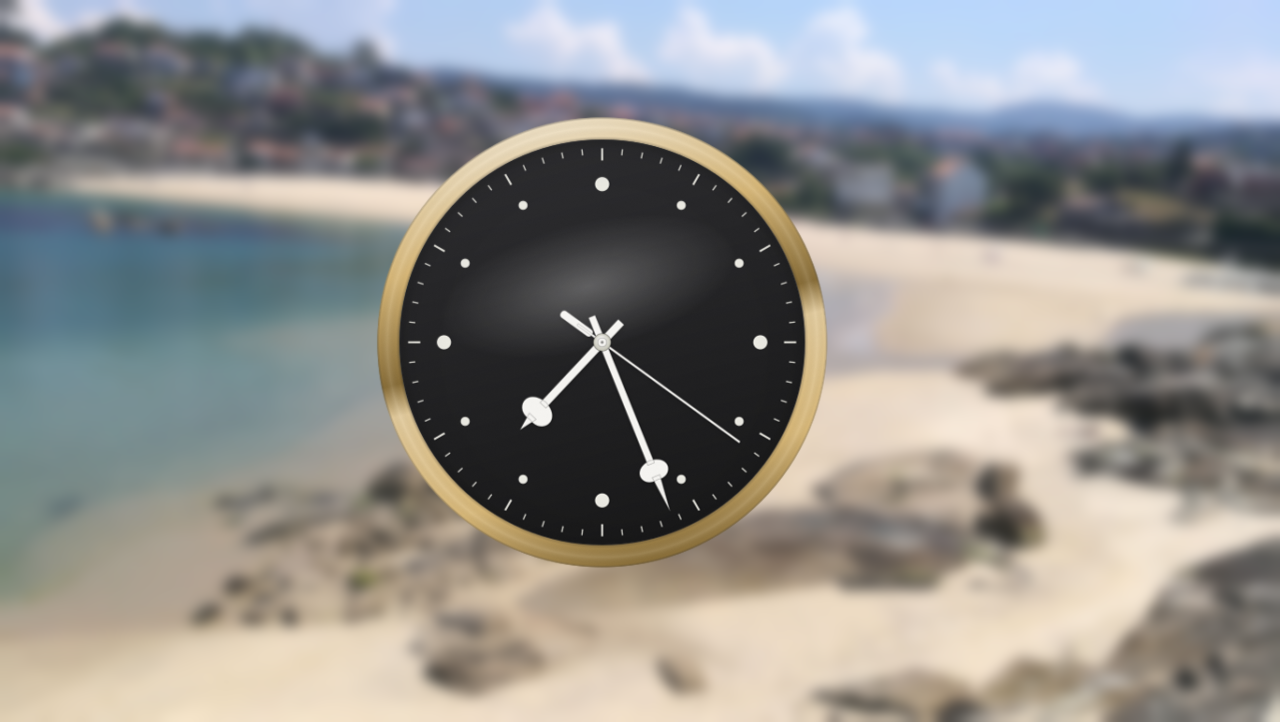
7:26:21
